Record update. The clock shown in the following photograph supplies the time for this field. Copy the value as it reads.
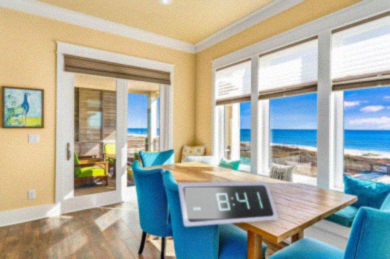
8:41
